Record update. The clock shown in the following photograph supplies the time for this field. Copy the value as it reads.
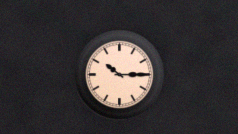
10:15
